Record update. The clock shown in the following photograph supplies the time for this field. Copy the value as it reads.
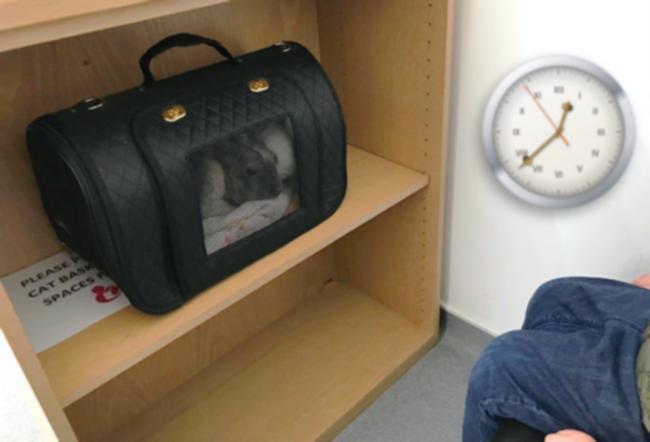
12:37:54
